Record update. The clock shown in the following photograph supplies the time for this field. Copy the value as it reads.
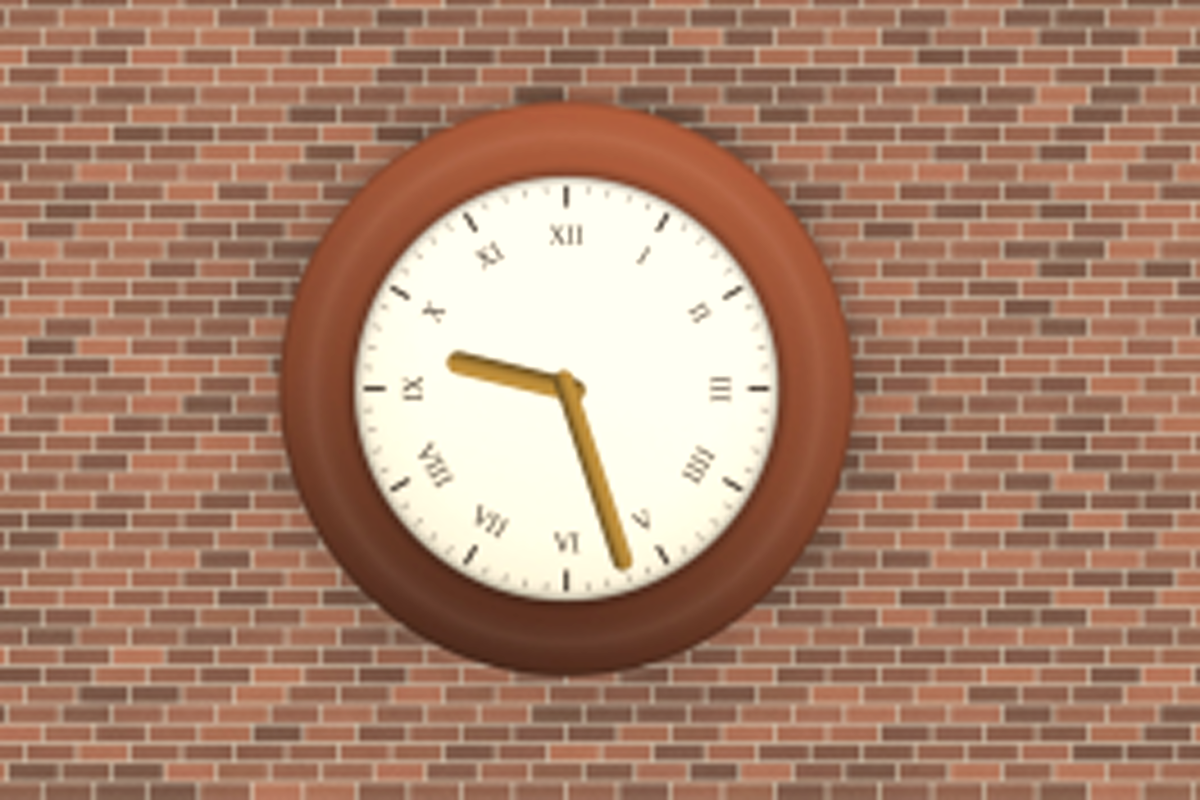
9:27
